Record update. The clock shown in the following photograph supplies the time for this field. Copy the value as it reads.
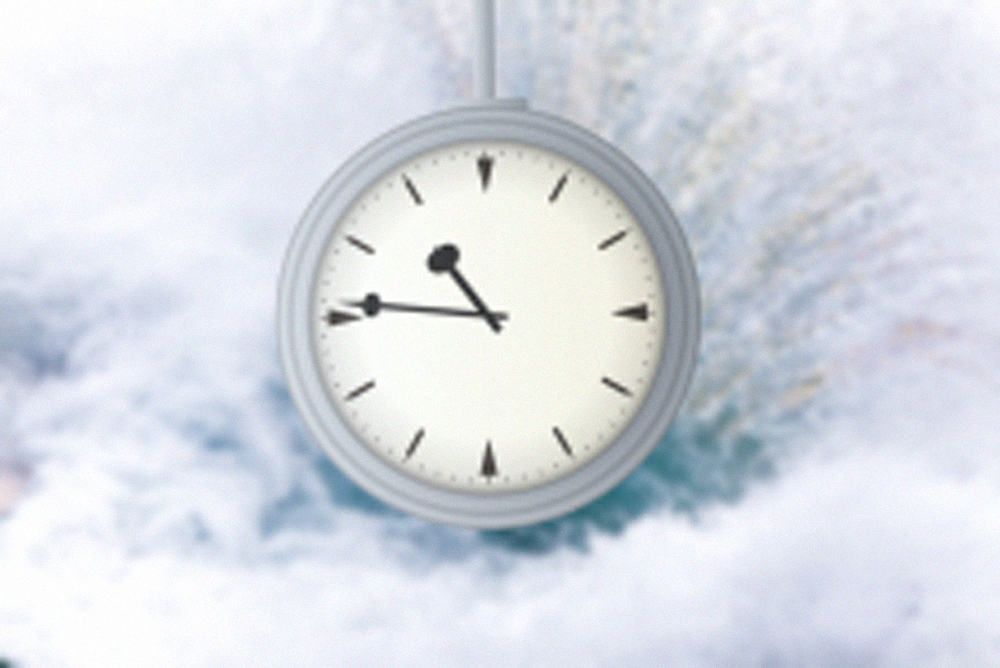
10:46
